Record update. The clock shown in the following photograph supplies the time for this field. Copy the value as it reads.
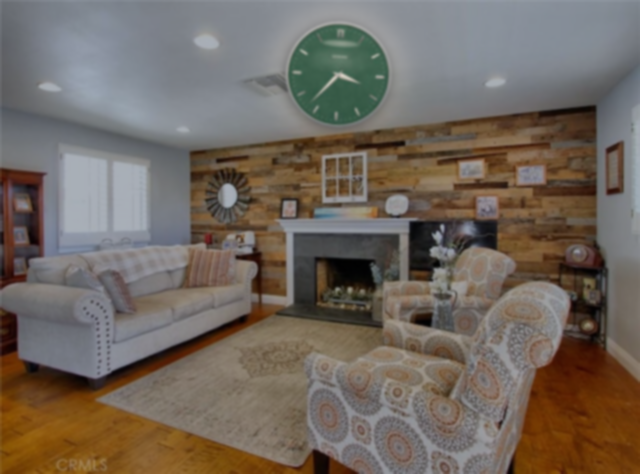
3:37
